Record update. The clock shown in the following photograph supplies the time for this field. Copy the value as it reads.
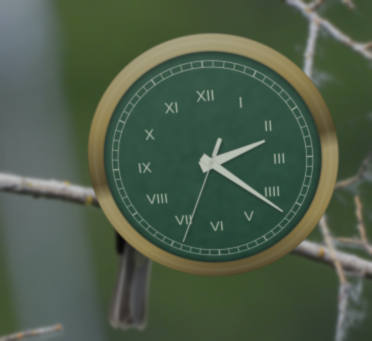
2:21:34
